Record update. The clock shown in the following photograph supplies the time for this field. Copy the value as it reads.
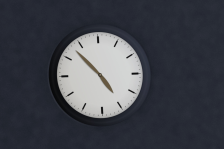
4:53
